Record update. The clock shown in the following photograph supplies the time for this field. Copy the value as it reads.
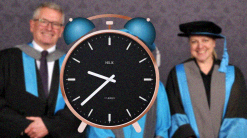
9:38
